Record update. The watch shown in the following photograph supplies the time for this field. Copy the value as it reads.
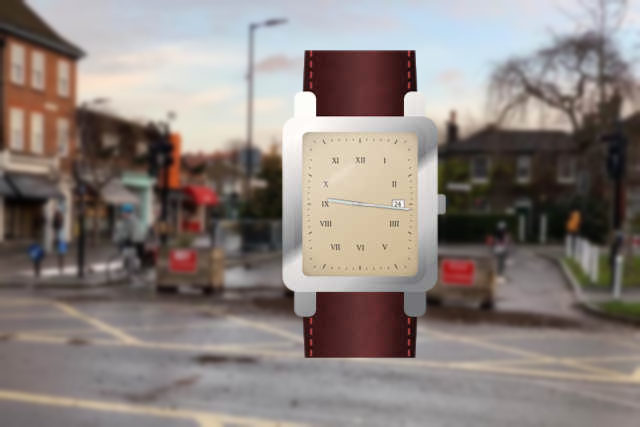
9:16
